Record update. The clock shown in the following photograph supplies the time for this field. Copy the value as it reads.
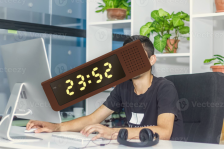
23:52
